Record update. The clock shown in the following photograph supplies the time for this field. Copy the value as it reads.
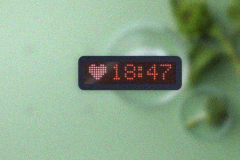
18:47
